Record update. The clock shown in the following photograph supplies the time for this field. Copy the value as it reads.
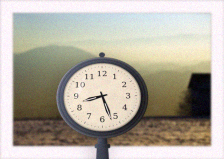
8:27
